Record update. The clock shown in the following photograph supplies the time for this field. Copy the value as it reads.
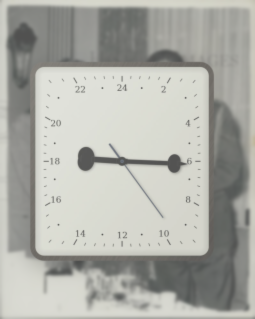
18:15:24
